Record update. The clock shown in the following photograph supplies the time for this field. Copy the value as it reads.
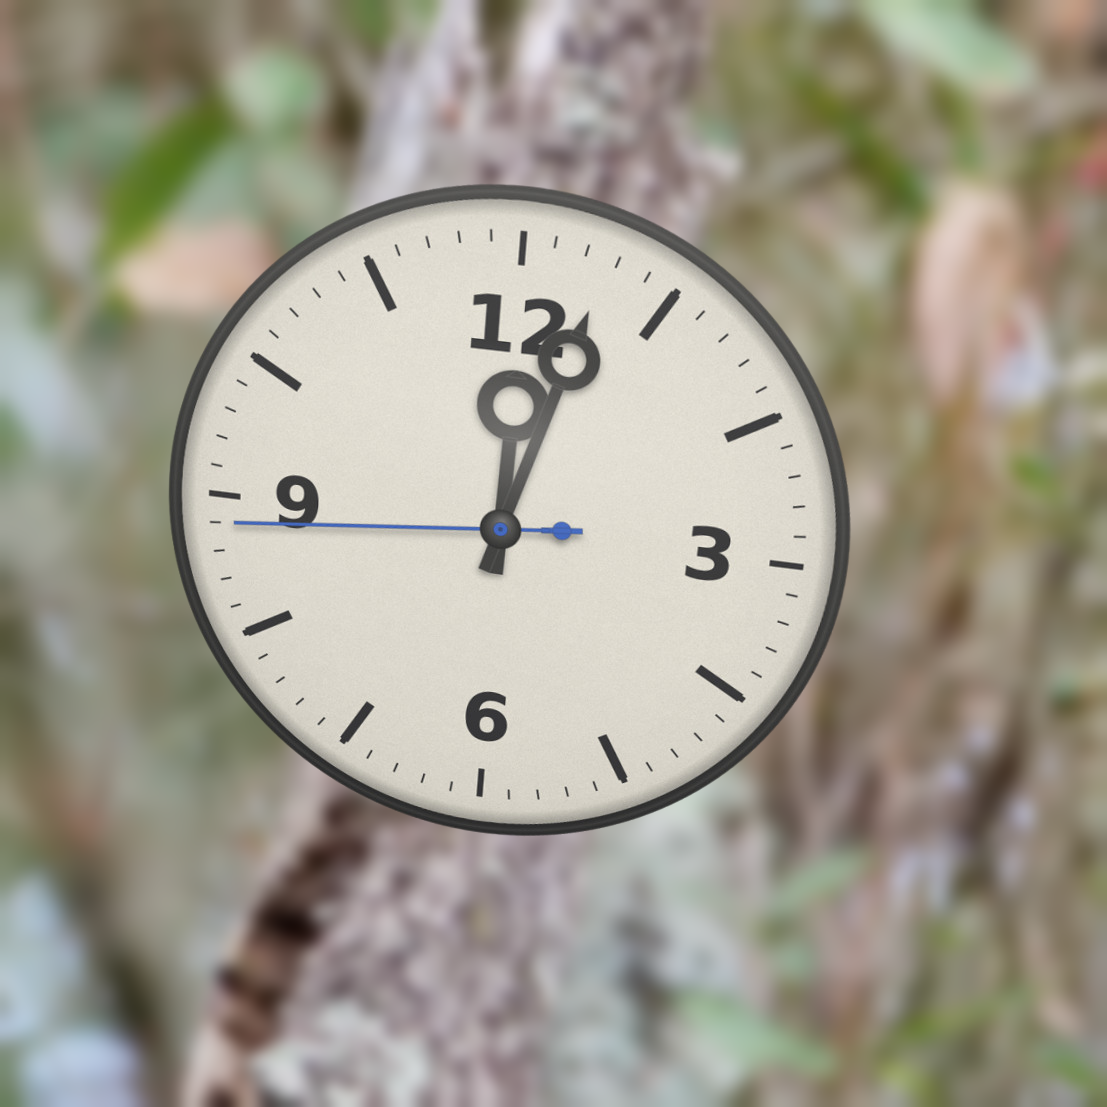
12:02:44
